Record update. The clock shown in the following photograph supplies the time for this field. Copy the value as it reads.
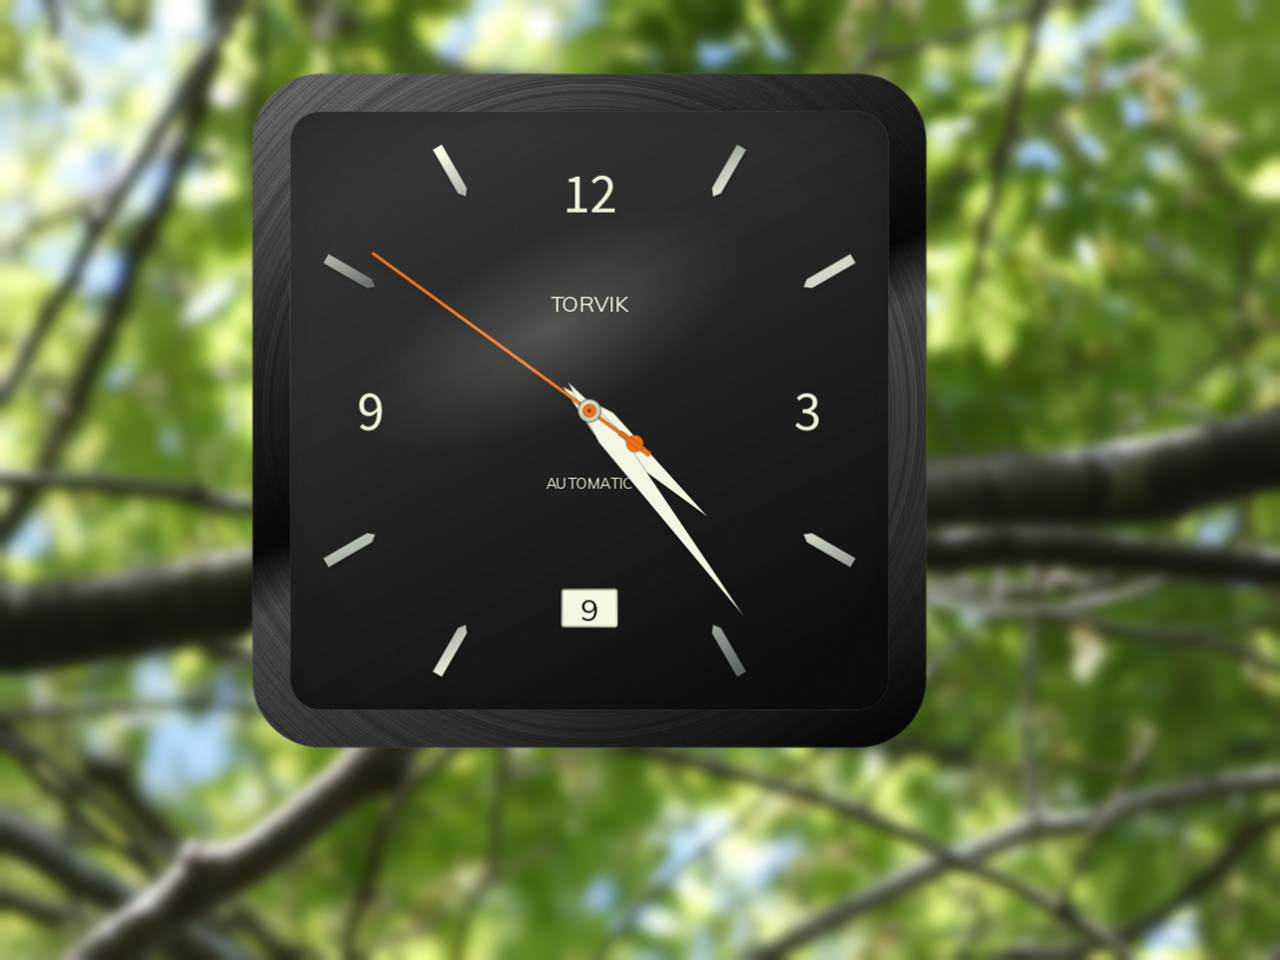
4:23:51
